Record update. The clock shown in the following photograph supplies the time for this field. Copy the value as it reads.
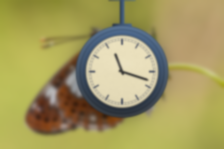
11:18
